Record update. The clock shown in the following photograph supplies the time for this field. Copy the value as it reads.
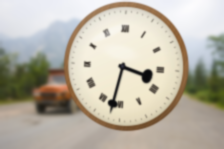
3:32
